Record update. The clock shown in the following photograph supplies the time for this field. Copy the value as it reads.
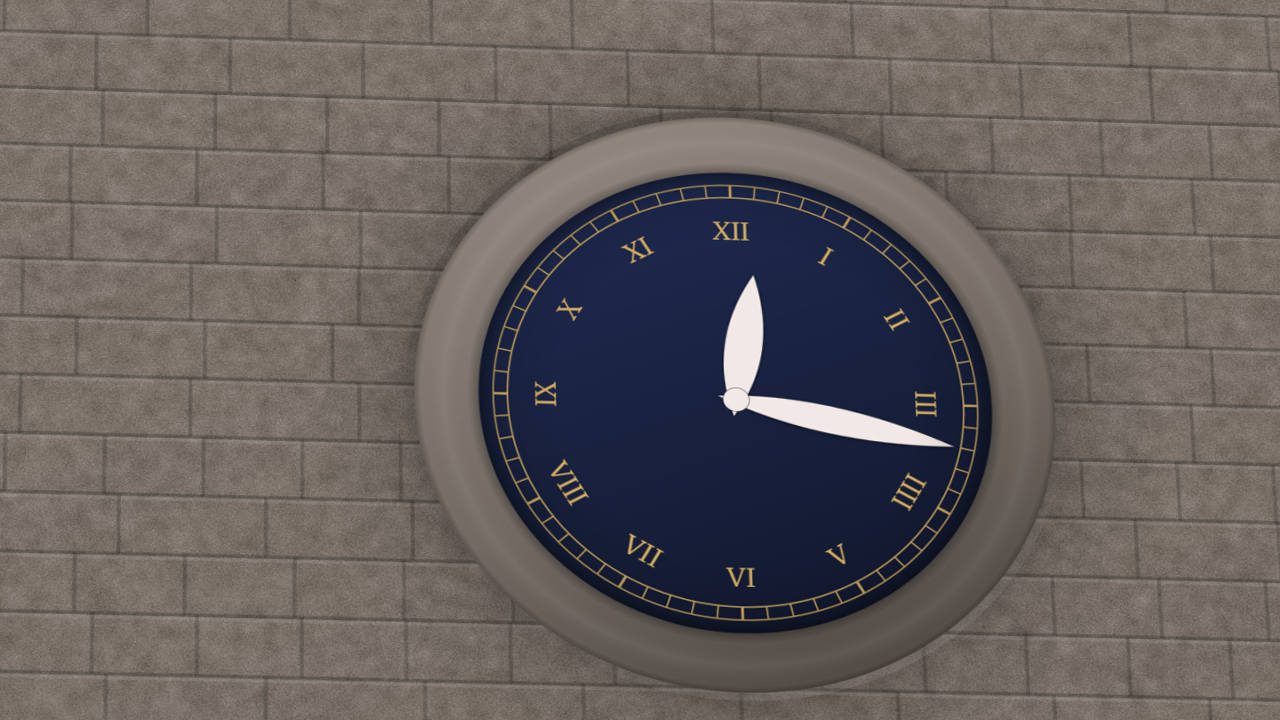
12:17
